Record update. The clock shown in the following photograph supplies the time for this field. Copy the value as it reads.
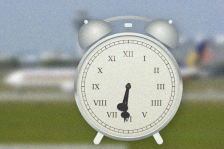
6:31
